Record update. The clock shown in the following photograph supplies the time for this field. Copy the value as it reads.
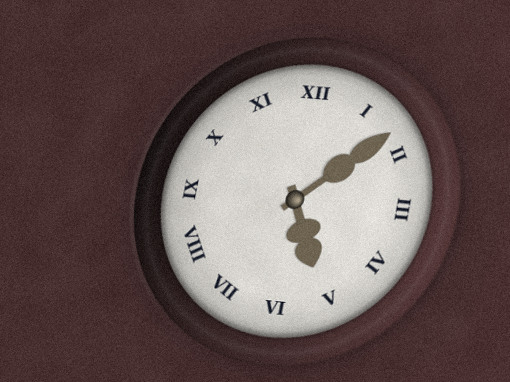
5:08
